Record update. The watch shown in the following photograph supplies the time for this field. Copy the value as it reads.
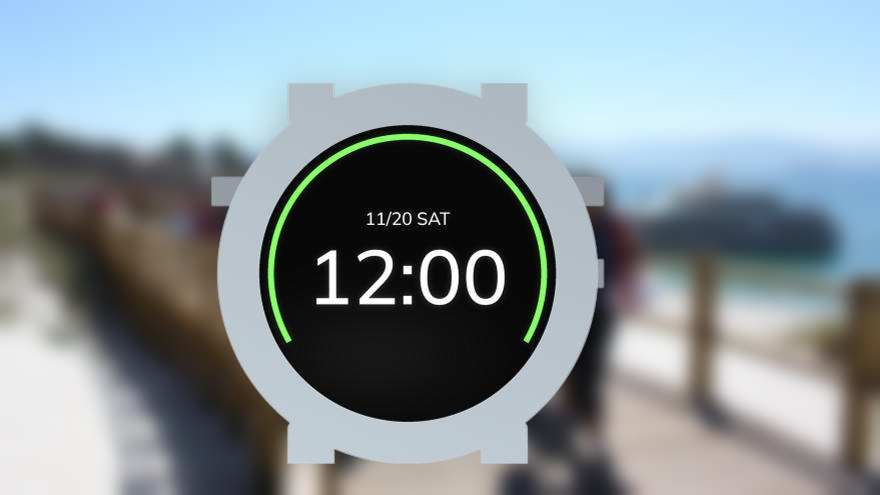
12:00
